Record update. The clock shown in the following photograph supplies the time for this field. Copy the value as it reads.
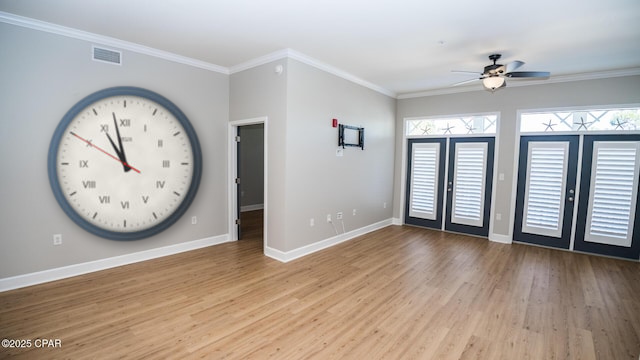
10:57:50
